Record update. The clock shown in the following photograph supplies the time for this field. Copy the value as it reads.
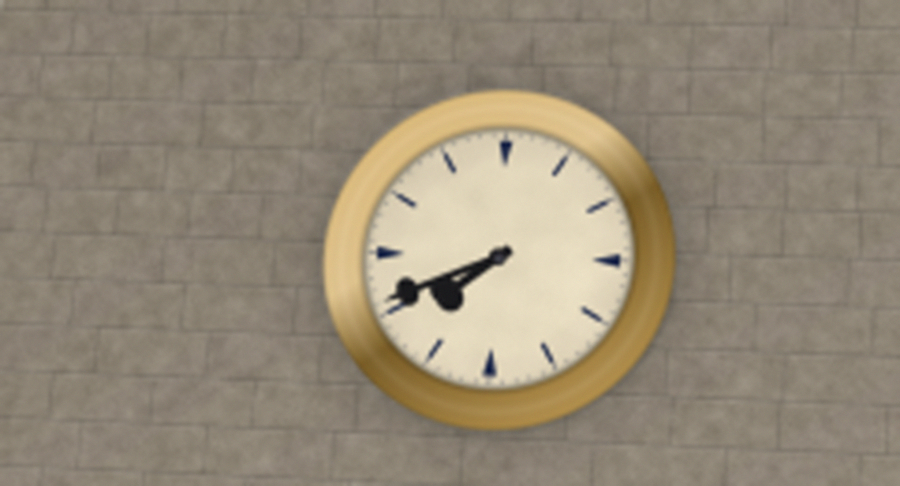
7:41
